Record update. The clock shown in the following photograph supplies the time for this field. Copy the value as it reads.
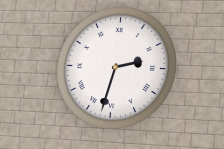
2:32
